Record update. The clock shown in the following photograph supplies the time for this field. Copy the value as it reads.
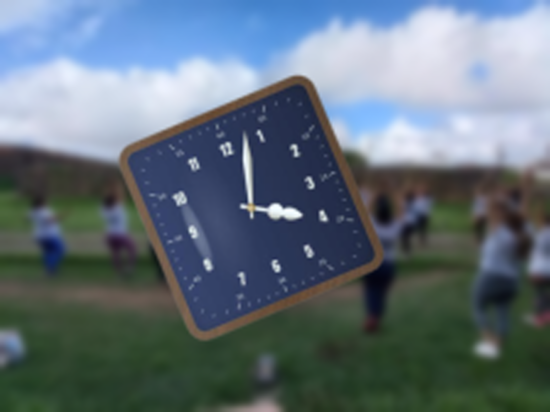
4:03
